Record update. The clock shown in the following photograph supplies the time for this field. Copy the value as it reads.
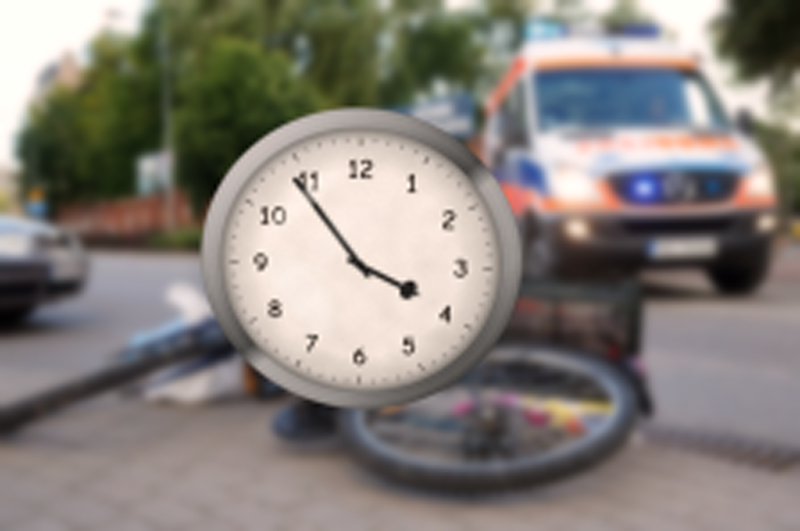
3:54
